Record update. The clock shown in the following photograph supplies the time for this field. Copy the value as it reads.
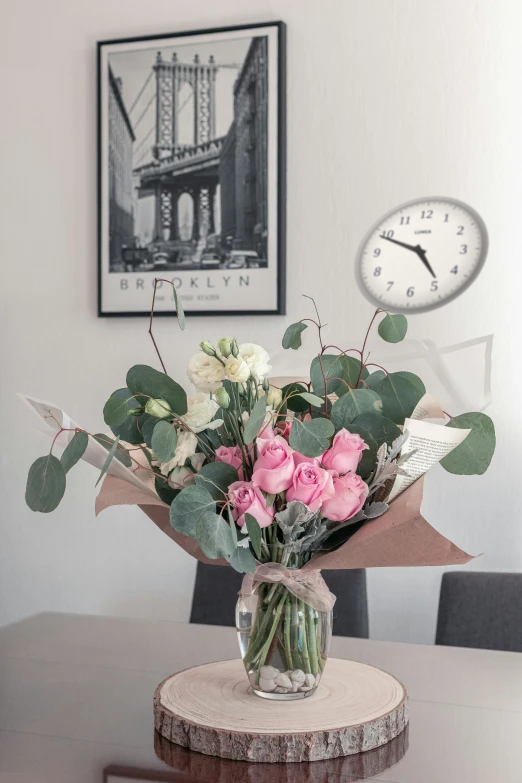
4:49
